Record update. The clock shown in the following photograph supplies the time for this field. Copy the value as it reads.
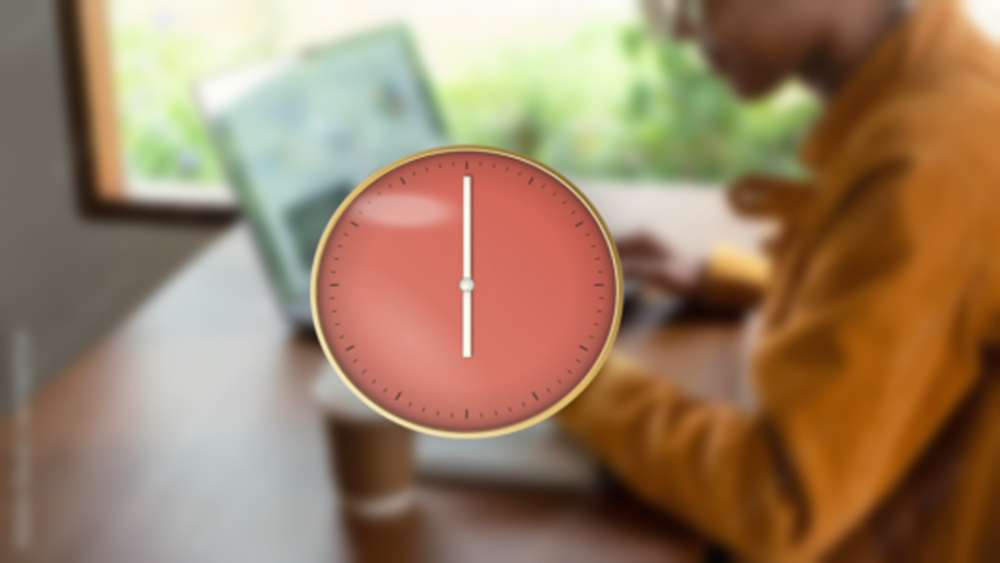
6:00
